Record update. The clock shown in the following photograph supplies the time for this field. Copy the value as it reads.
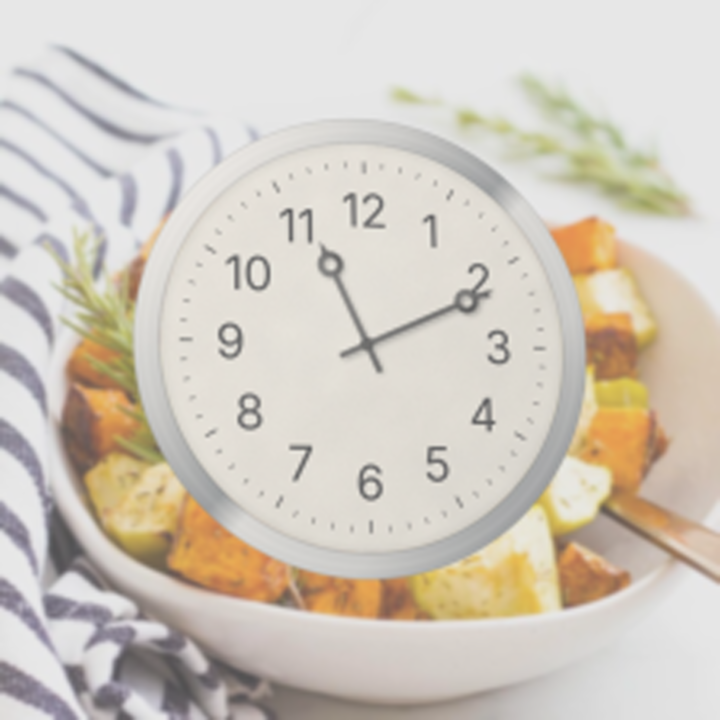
11:11
